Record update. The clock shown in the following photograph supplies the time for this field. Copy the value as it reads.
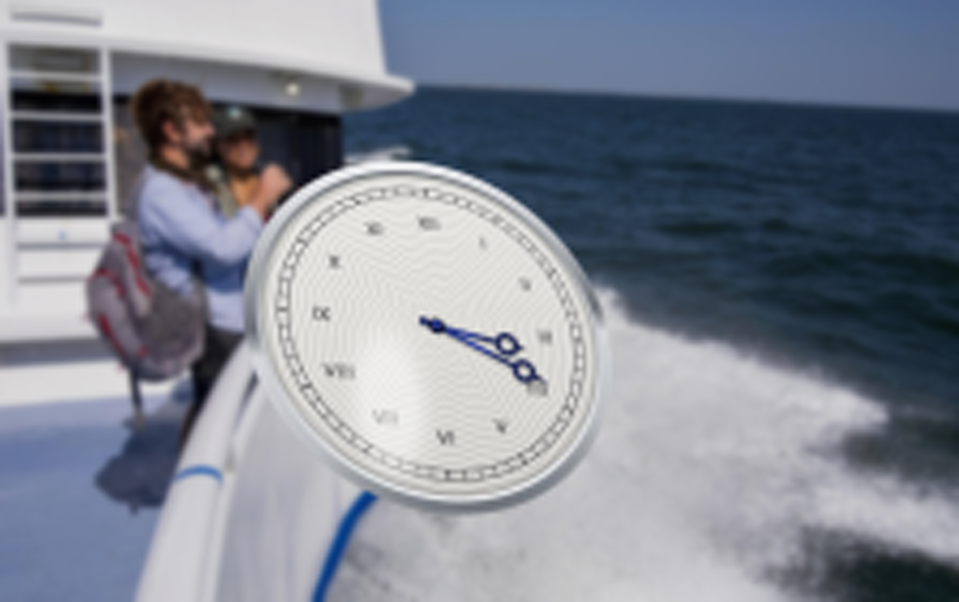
3:19
